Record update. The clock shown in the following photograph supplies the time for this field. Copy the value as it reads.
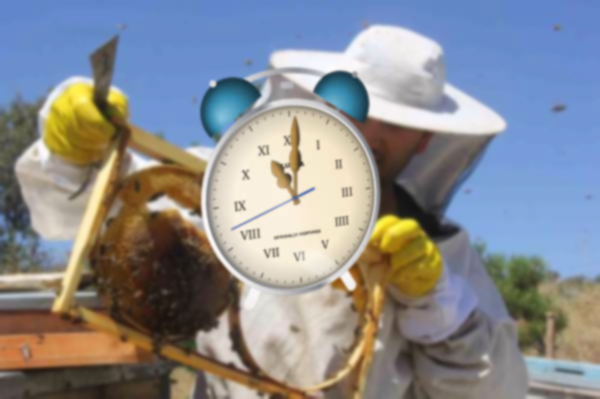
11:00:42
